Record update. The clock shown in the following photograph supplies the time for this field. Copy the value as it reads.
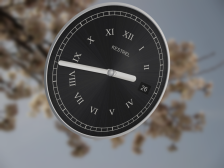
2:43
